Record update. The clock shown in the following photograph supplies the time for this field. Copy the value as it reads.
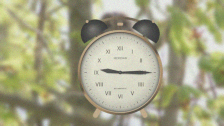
9:15
